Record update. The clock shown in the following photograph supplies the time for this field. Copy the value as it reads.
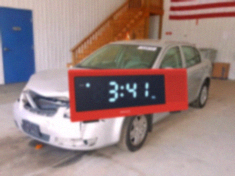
3:41
